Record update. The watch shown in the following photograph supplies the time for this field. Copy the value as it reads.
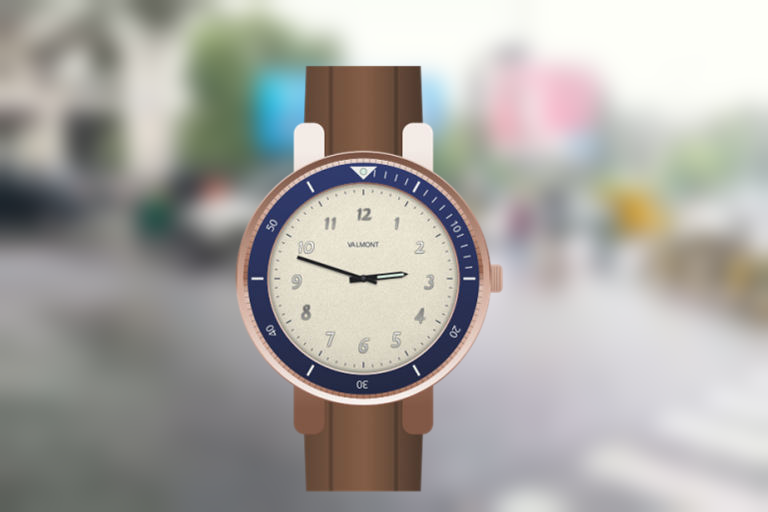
2:48
